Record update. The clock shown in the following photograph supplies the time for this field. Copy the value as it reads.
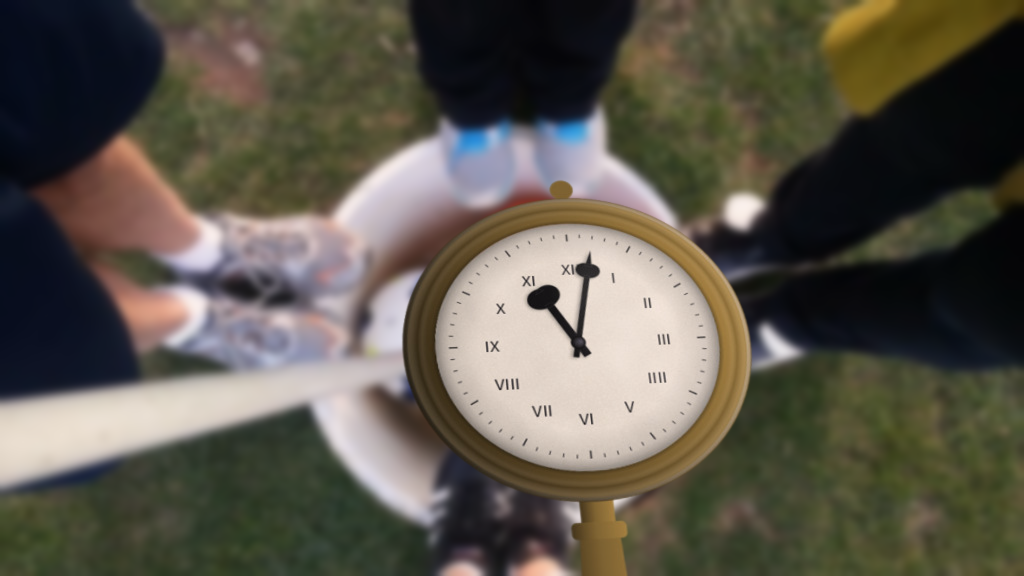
11:02
